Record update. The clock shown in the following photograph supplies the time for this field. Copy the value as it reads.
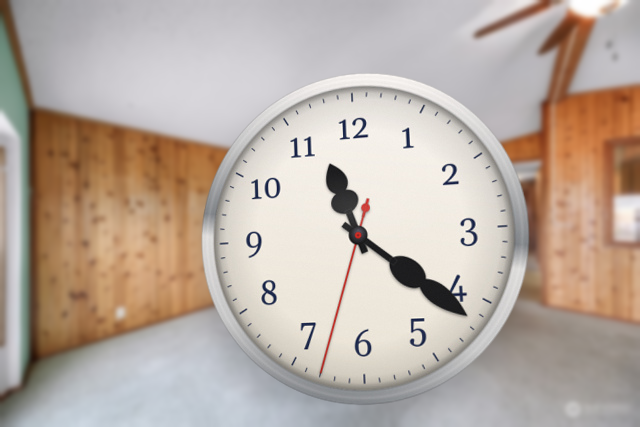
11:21:33
